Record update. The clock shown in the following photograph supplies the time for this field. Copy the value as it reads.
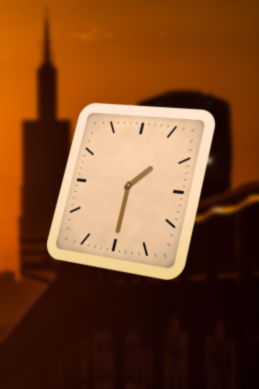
1:30
